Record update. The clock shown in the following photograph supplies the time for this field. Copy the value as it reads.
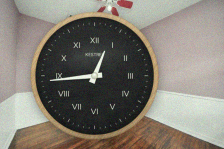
12:44
